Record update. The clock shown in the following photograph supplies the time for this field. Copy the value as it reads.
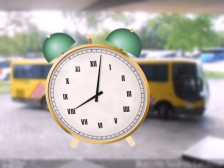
8:02
